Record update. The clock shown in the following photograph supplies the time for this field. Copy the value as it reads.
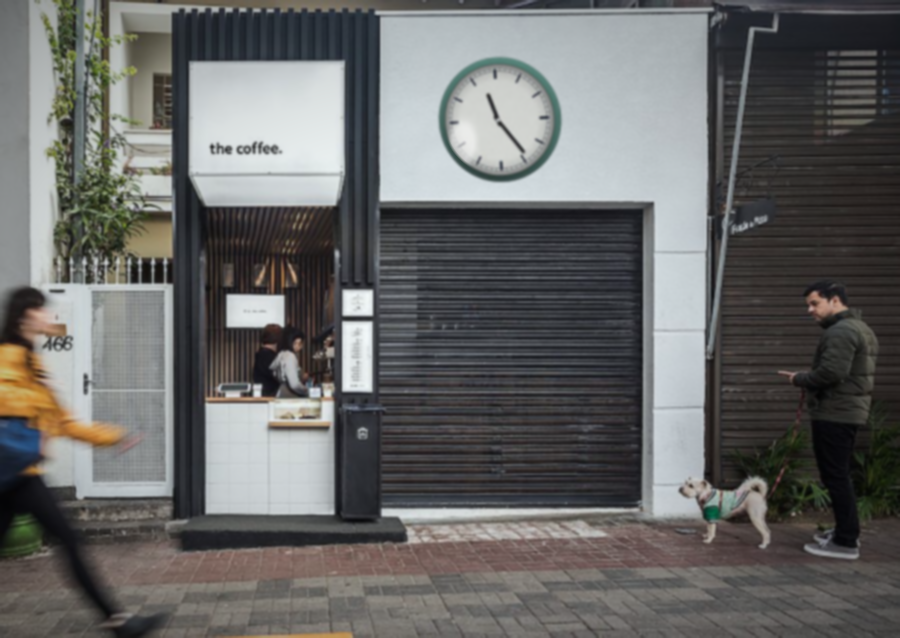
11:24
